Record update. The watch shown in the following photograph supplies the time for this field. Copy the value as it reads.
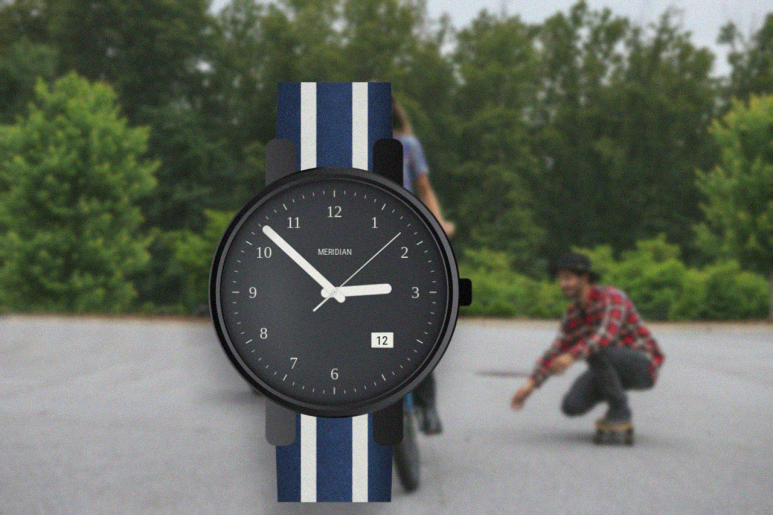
2:52:08
